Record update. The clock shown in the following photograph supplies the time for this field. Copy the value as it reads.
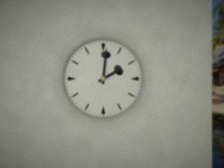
2:01
